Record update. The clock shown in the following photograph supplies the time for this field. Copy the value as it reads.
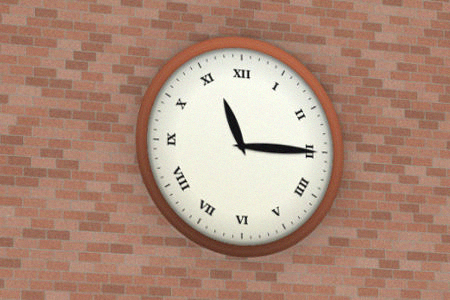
11:15
